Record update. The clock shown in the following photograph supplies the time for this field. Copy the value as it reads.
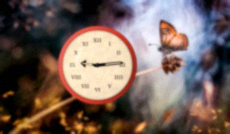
9:14
